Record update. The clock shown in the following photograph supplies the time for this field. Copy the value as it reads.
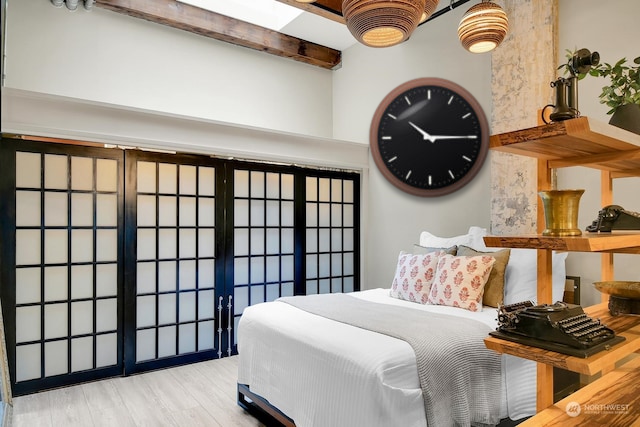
10:15
